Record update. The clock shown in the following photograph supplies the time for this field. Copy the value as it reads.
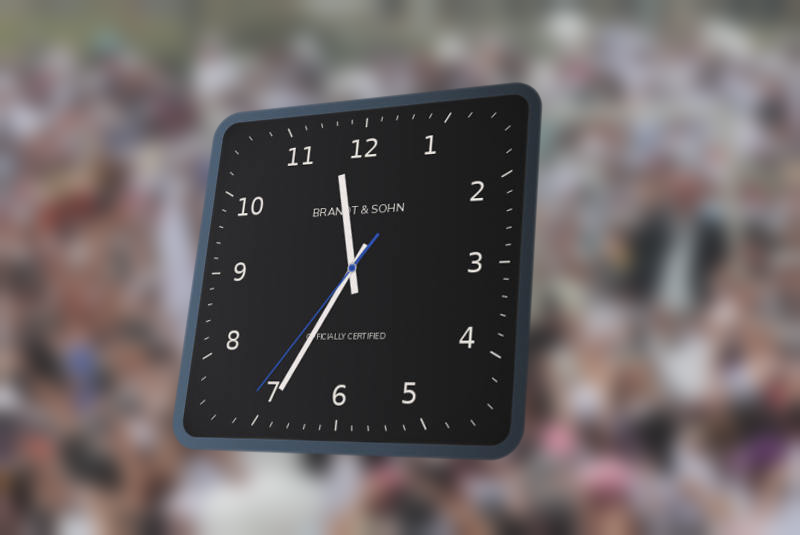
11:34:36
